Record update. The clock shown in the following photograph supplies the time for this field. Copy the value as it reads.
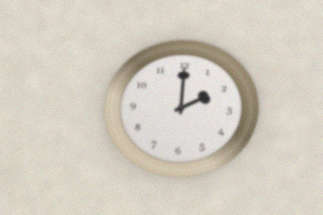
2:00
